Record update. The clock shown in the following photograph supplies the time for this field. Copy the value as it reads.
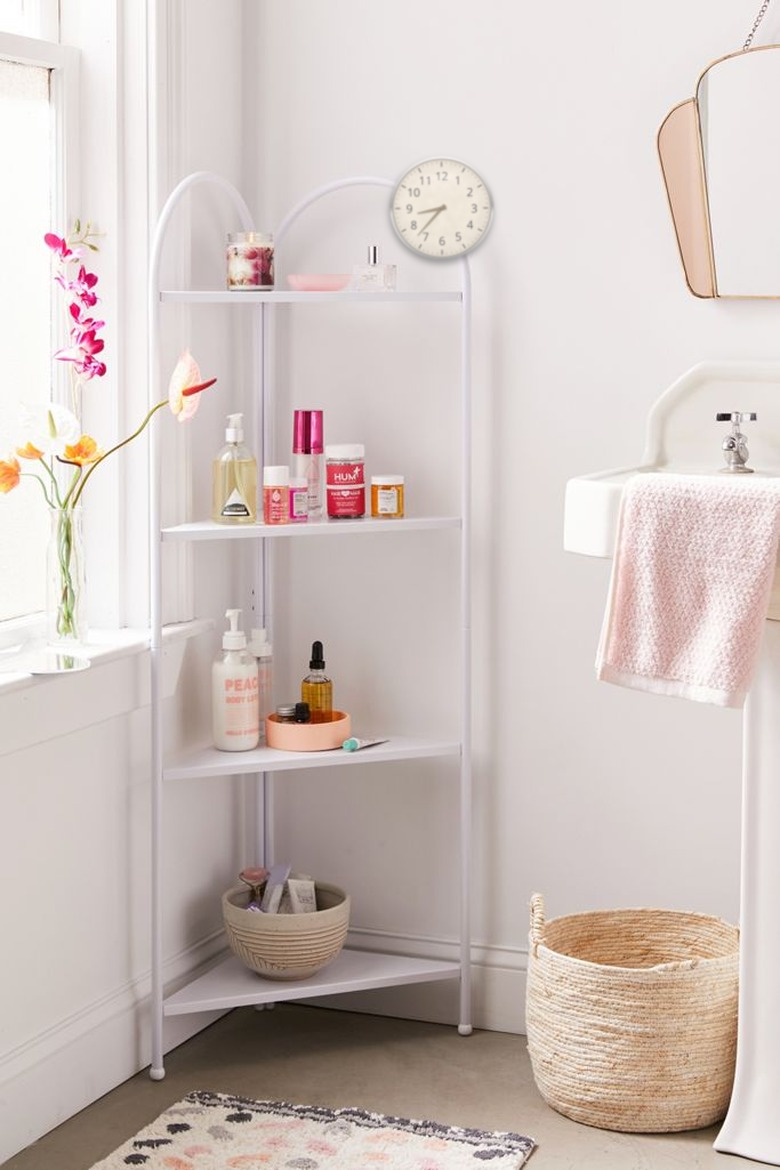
8:37
